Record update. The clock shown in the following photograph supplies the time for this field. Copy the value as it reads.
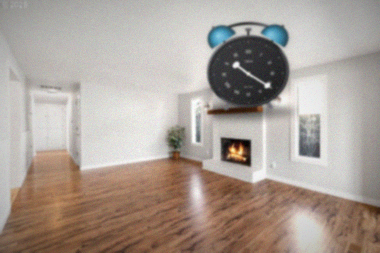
10:21
